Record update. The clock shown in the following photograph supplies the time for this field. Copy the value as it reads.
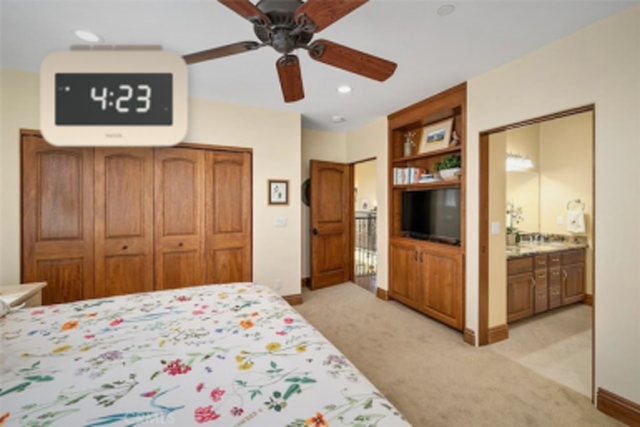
4:23
